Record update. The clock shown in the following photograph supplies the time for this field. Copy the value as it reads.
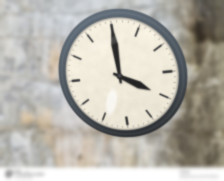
4:00
